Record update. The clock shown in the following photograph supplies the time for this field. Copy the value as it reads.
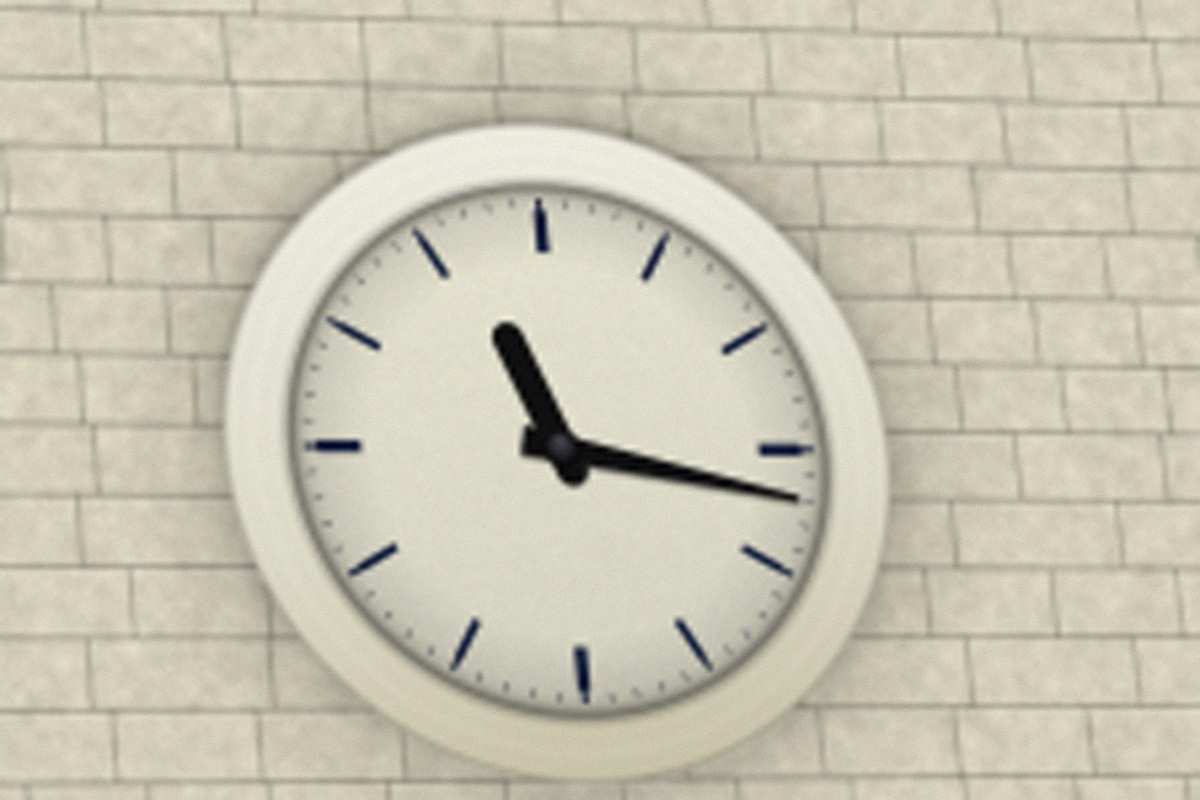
11:17
